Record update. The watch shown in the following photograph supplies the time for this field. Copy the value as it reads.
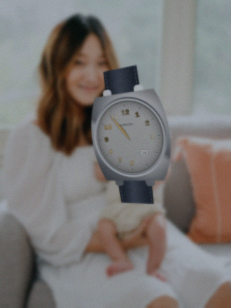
10:54
